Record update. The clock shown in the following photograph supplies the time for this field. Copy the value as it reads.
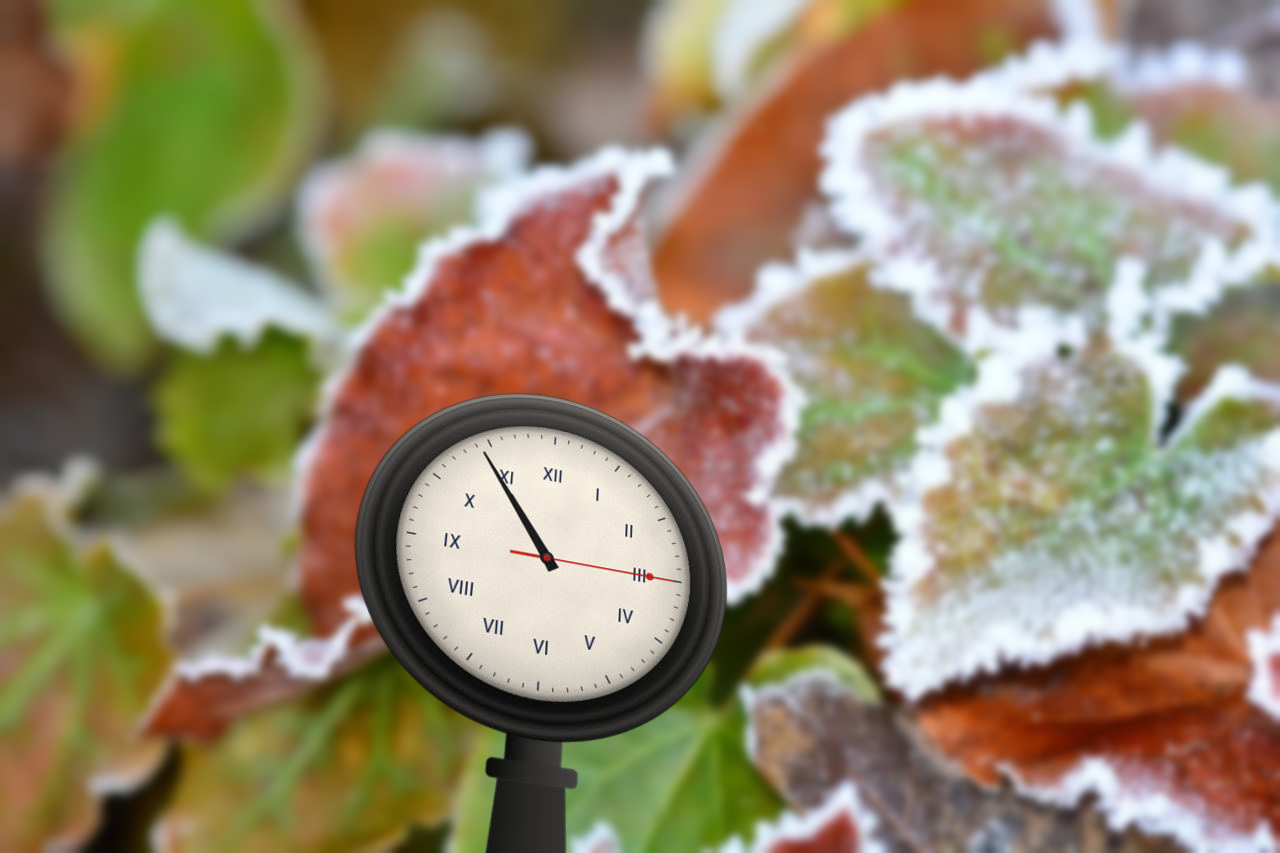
10:54:15
